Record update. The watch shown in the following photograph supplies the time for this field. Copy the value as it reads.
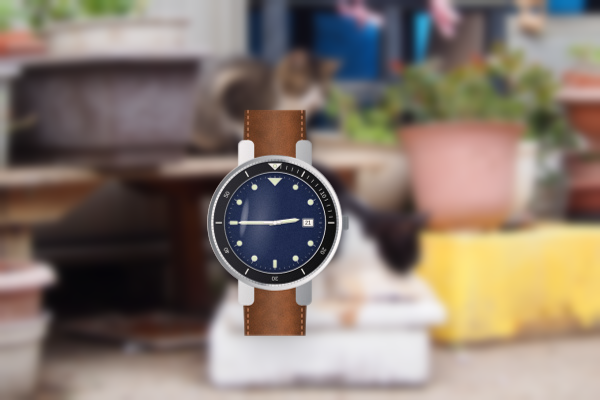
2:45
